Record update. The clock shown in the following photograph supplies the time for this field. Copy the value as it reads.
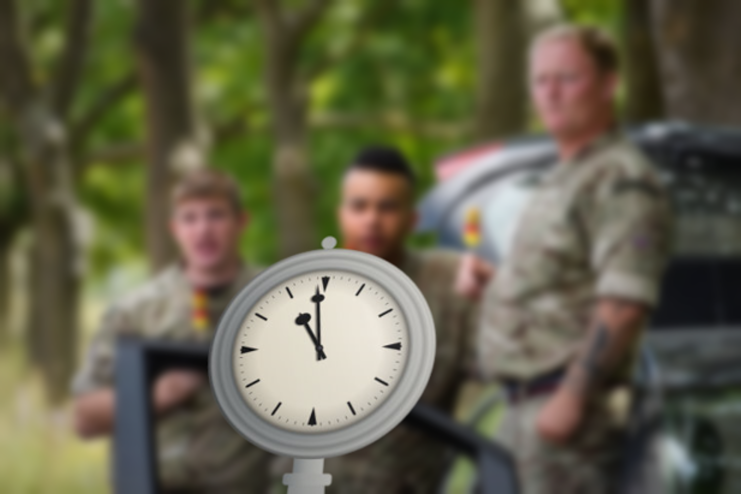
10:59
